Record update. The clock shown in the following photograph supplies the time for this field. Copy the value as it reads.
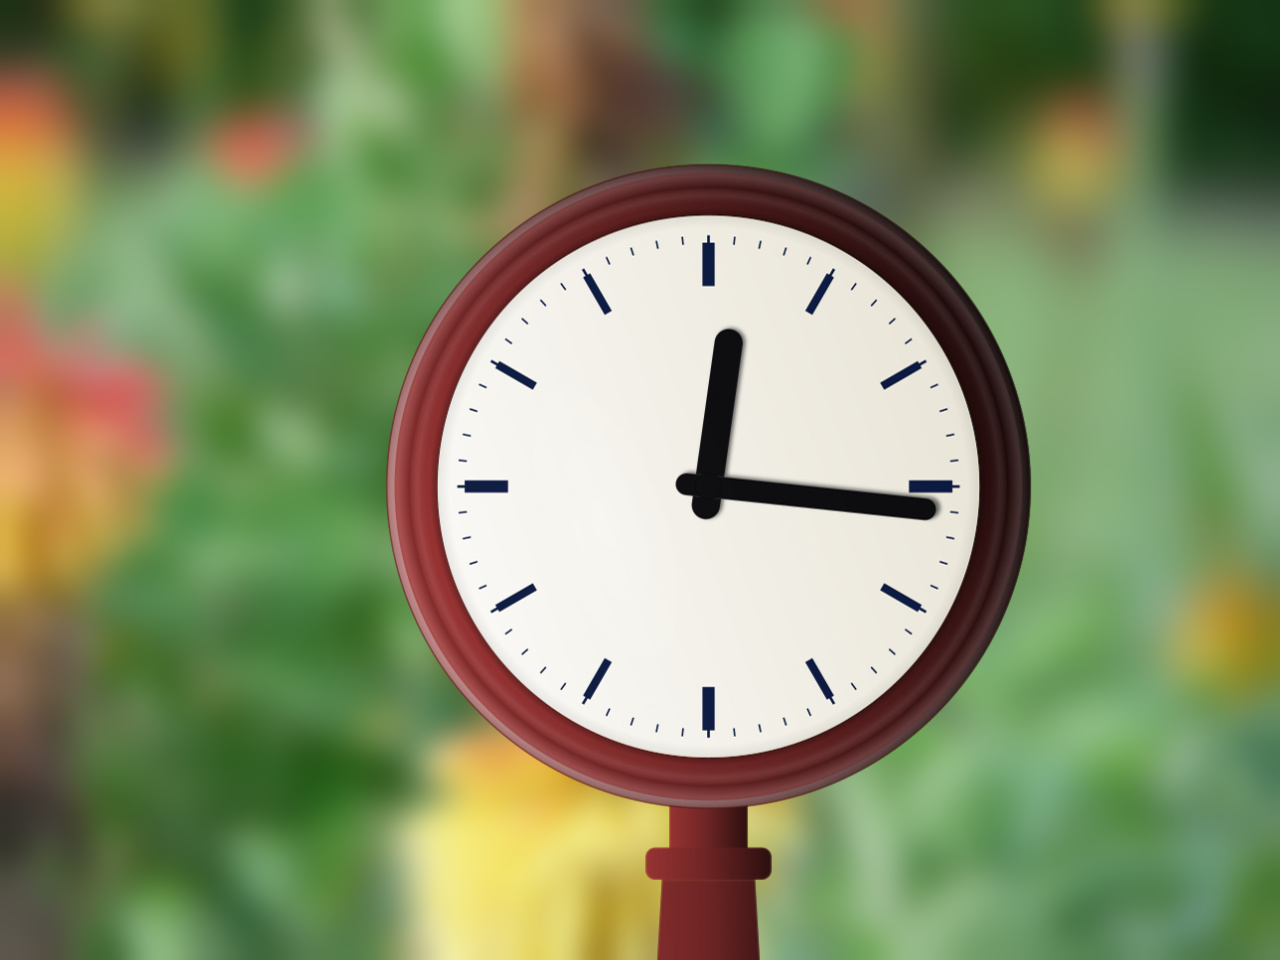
12:16
